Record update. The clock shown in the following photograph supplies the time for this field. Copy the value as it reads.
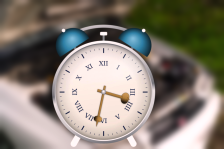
3:32
